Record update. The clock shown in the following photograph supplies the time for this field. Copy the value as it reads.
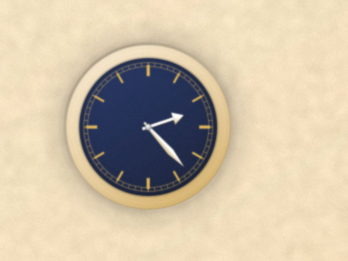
2:23
